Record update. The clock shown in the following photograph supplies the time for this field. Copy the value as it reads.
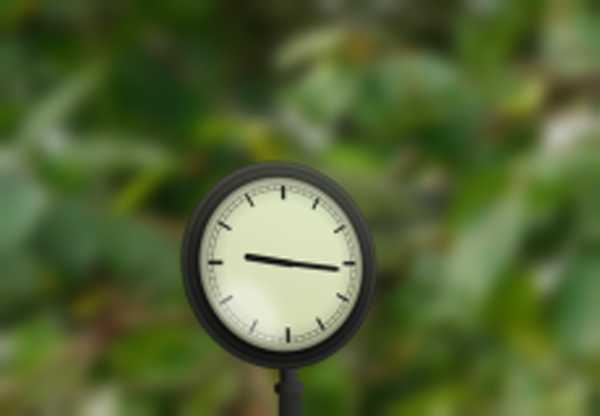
9:16
